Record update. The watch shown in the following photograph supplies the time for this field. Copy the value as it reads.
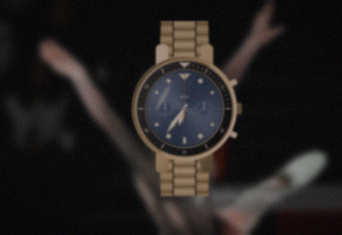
6:36
